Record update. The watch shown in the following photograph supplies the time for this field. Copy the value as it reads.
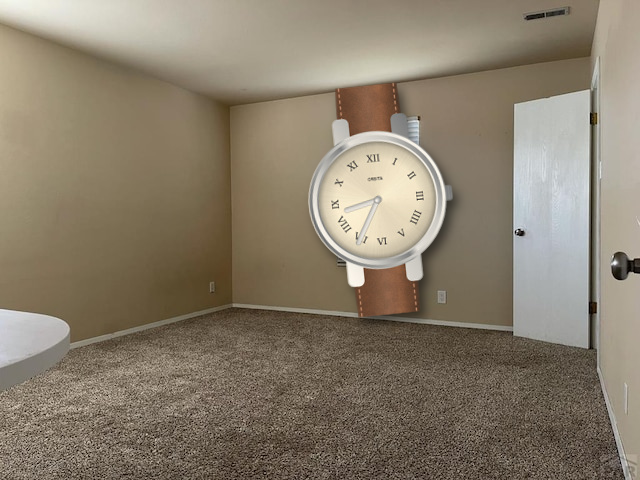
8:35
